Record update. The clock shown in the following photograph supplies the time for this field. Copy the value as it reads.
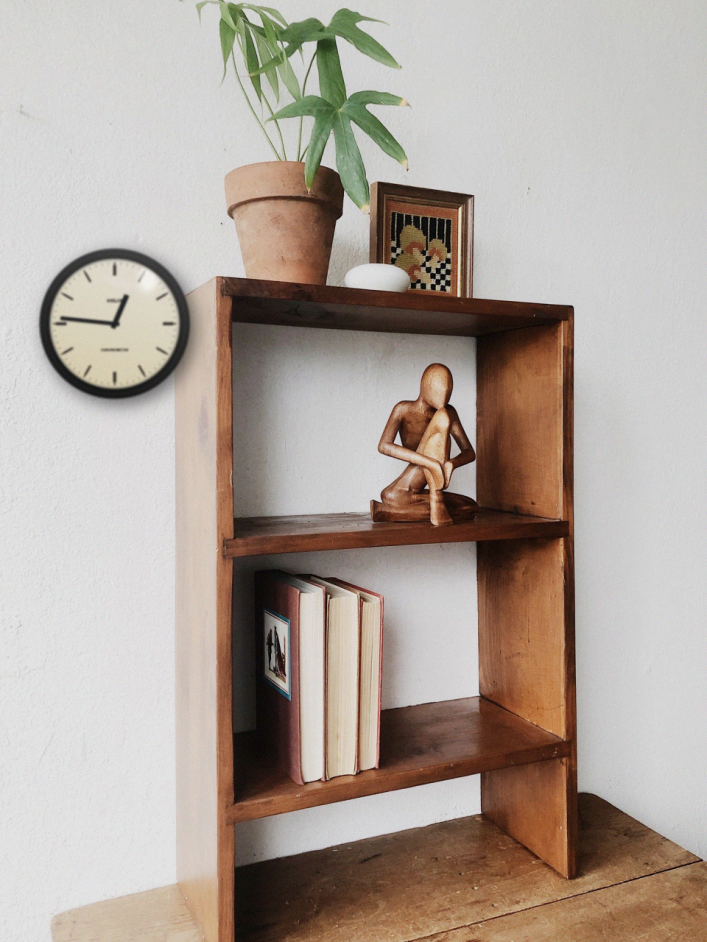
12:46
